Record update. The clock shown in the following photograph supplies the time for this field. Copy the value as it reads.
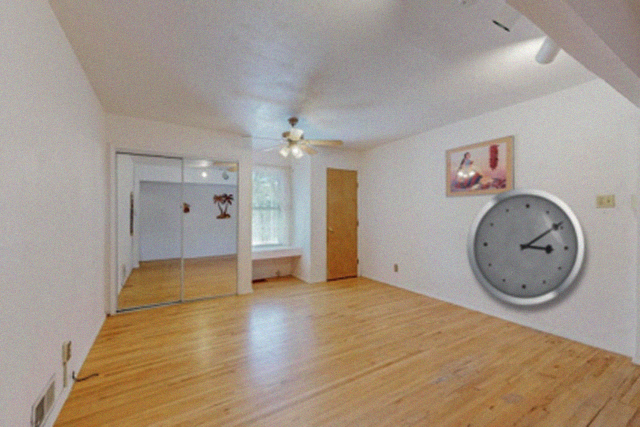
3:09
